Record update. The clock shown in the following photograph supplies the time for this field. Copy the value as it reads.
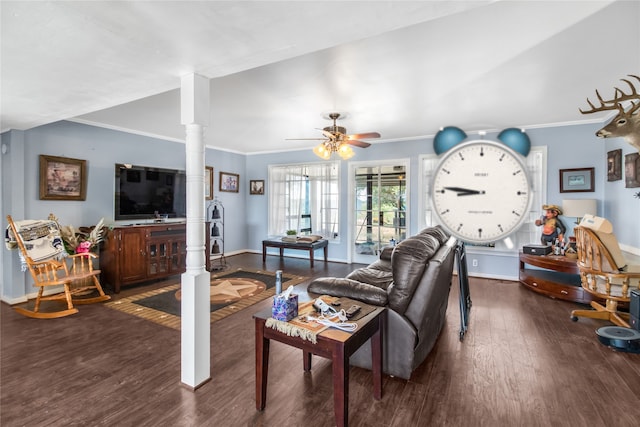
8:46
